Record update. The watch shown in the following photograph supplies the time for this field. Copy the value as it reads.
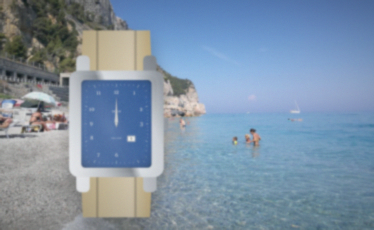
12:00
